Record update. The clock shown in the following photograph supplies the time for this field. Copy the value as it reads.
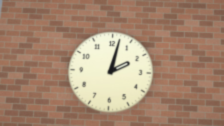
2:02
